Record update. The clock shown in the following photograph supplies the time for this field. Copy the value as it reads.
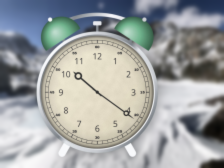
10:21
